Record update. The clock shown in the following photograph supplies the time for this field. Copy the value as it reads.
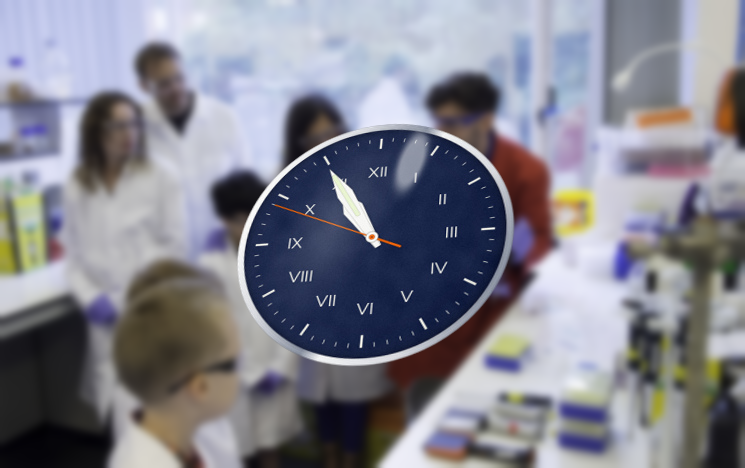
10:54:49
